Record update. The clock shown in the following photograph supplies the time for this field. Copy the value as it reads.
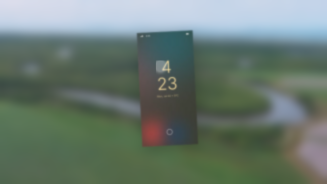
4:23
